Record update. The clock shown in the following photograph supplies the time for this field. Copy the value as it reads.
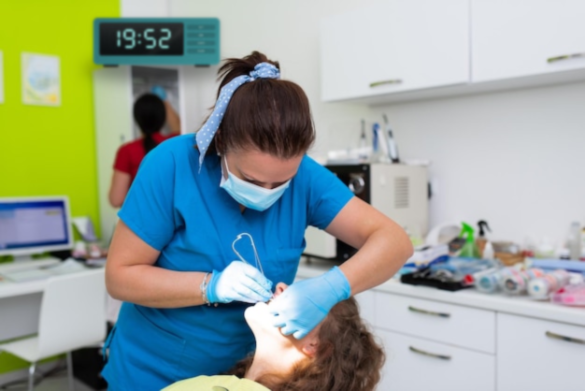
19:52
